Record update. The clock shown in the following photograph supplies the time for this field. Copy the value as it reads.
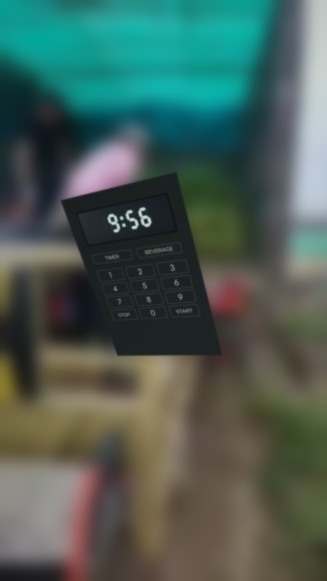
9:56
